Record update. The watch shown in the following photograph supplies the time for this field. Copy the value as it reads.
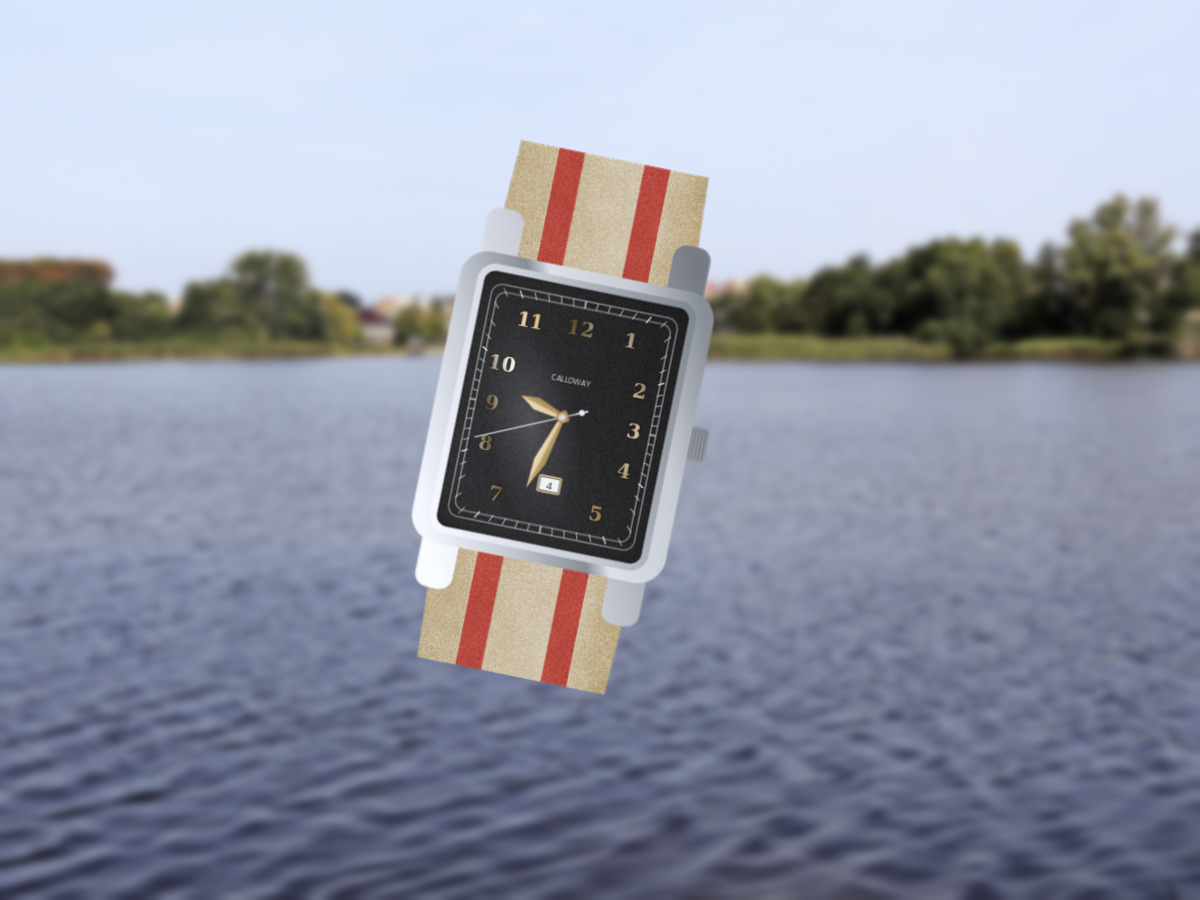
9:32:41
